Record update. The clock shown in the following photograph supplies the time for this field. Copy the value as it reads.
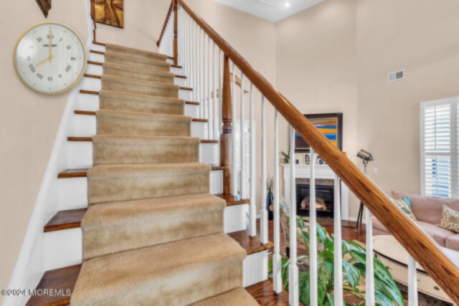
8:00
